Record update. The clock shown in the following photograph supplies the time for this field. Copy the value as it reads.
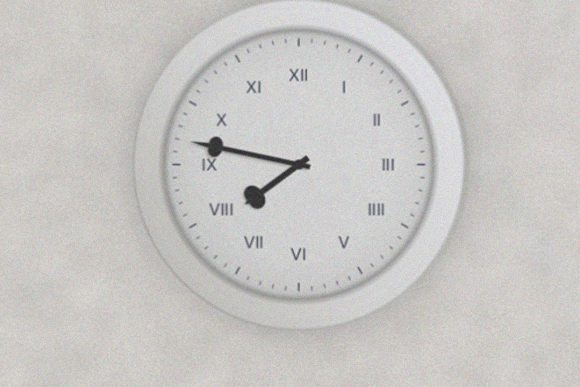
7:47
